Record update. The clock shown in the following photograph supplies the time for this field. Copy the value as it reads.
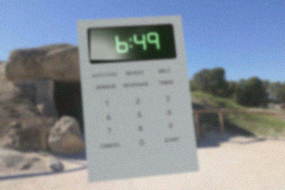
6:49
